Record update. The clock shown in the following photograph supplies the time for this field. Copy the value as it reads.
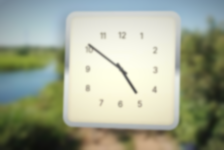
4:51
